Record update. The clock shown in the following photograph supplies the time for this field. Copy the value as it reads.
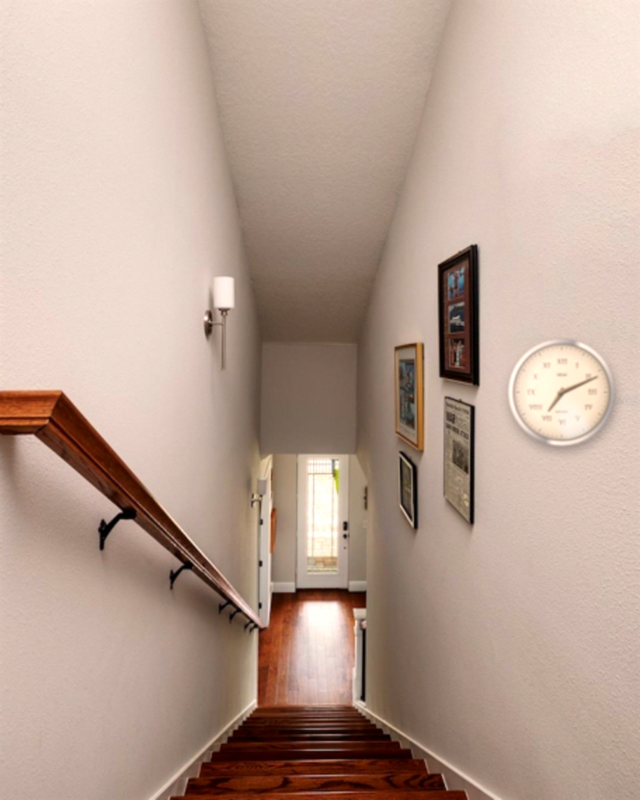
7:11
